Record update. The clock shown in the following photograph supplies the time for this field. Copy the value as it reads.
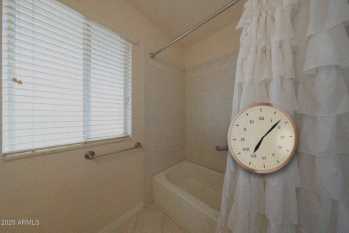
7:08
